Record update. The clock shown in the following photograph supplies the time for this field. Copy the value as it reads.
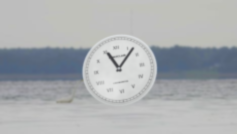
11:07
